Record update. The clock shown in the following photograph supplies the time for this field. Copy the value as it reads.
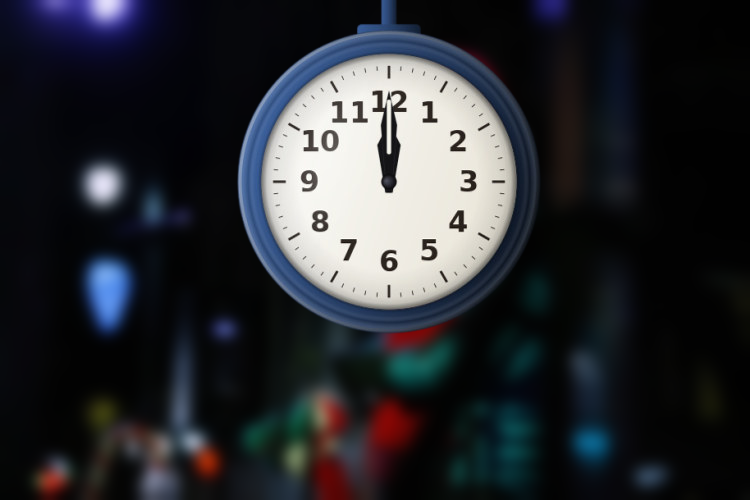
12:00
